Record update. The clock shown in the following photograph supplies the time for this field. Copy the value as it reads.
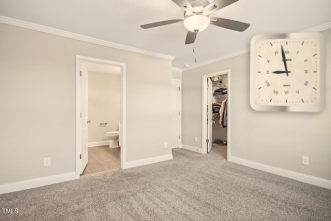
8:58
